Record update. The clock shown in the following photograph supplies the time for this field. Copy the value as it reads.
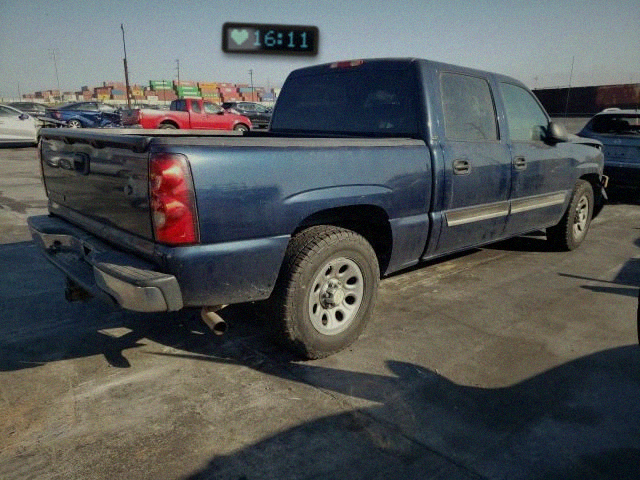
16:11
